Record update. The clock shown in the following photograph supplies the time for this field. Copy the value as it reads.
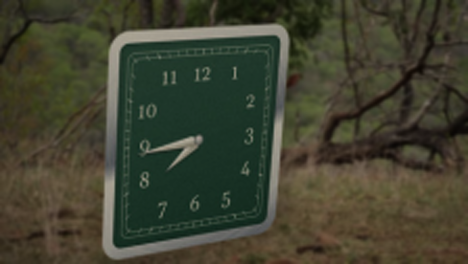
7:44
